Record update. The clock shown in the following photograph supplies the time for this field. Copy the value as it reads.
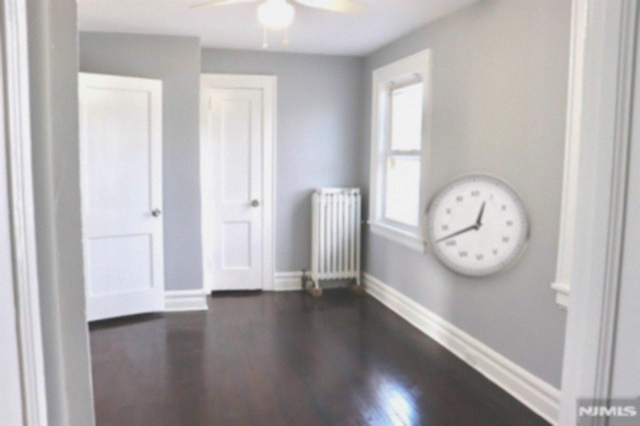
12:42
